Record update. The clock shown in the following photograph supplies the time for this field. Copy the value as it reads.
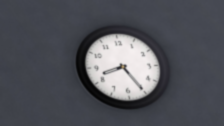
8:25
